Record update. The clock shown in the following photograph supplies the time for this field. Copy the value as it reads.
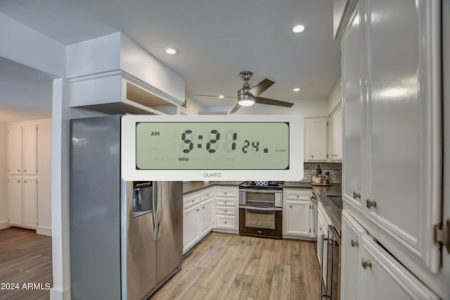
5:21:24
